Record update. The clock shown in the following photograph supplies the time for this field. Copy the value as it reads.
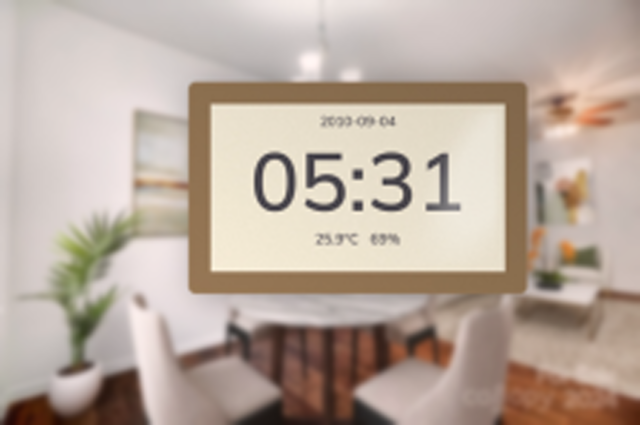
5:31
